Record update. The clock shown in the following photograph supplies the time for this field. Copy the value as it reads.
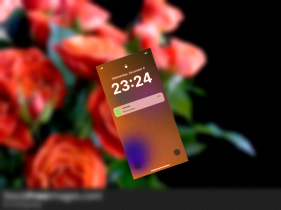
23:24
